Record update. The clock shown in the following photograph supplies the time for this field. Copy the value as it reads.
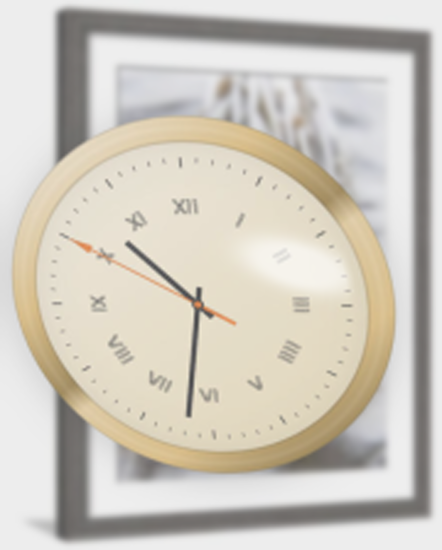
10:31:50
